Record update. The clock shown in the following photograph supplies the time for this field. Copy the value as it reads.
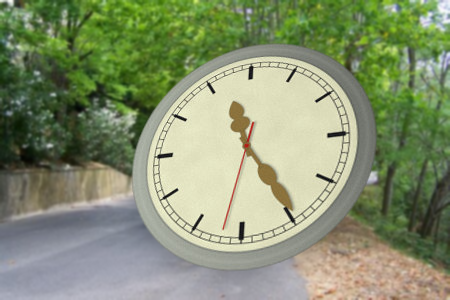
11:24:32
